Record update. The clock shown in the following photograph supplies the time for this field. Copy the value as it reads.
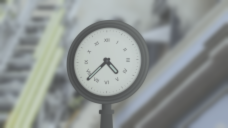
4:38
